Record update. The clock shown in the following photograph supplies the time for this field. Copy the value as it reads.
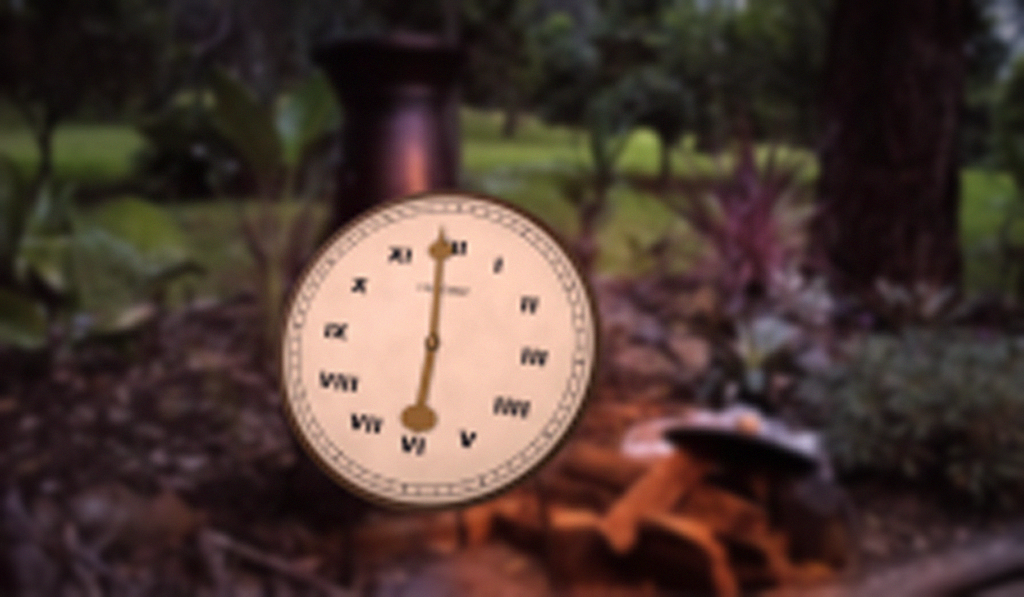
5:59
